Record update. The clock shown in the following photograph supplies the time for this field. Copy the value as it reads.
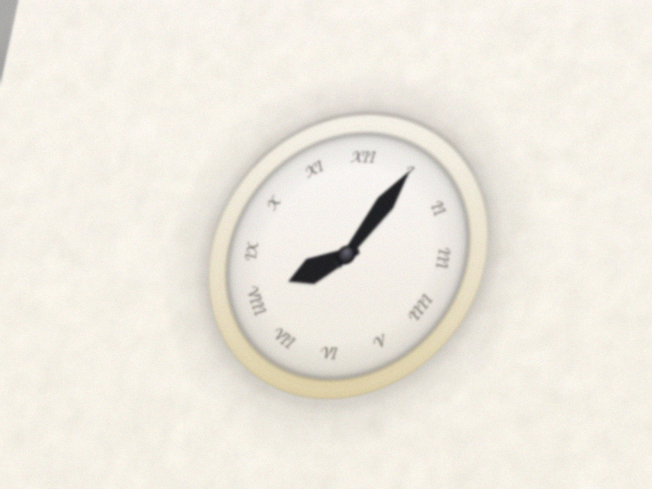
8:05
